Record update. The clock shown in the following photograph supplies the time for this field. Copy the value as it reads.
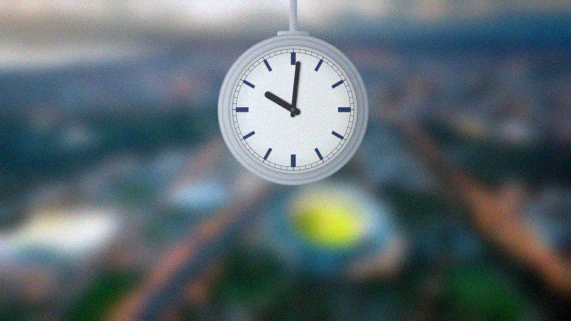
10:01
